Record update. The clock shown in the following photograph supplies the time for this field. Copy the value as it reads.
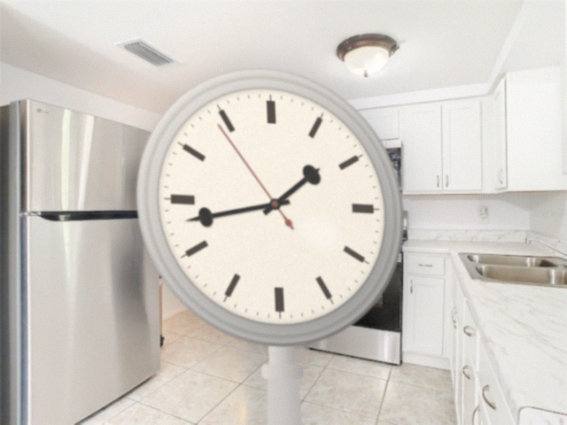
1:42:54
